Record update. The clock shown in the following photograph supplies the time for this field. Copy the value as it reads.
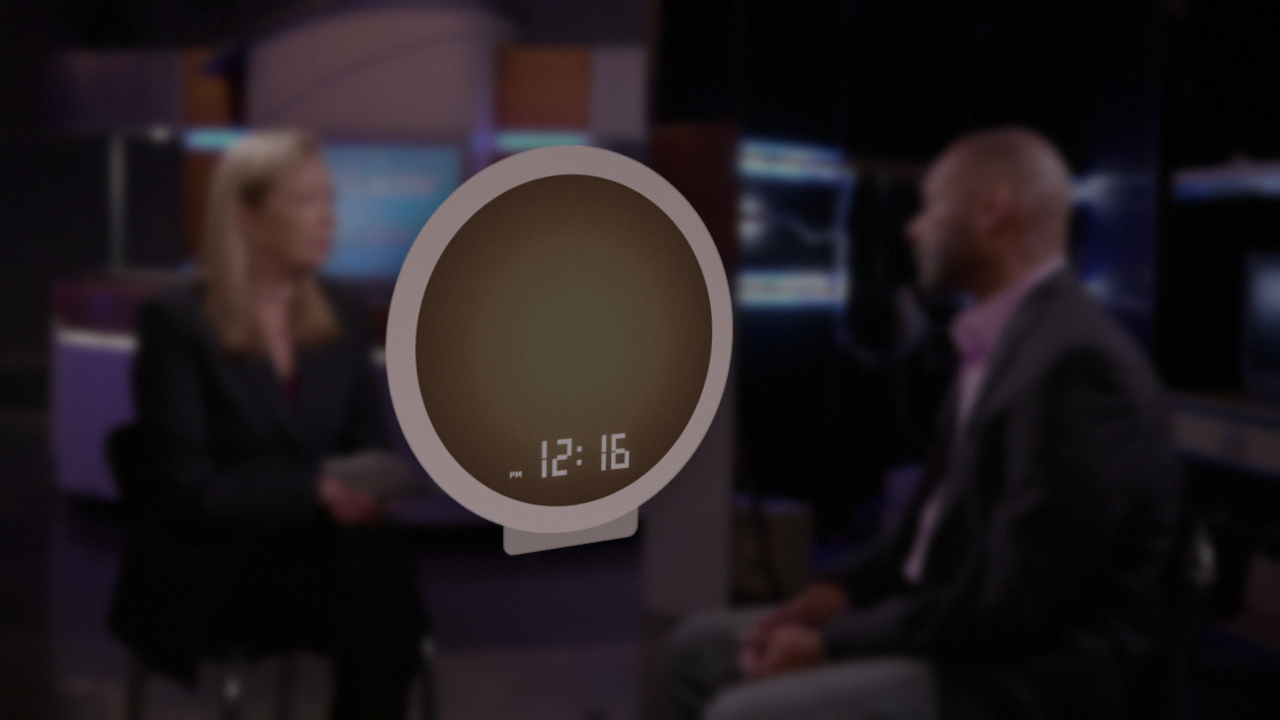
12:16
